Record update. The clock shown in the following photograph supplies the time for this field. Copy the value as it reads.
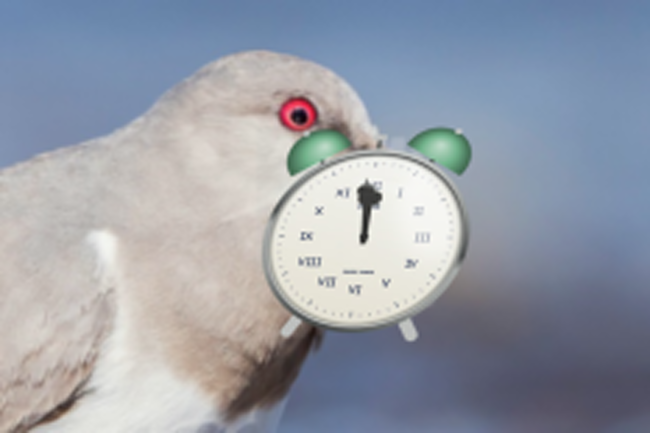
11:59
